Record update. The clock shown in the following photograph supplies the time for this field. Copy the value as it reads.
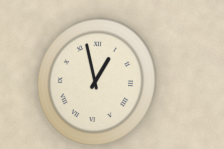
12:57
